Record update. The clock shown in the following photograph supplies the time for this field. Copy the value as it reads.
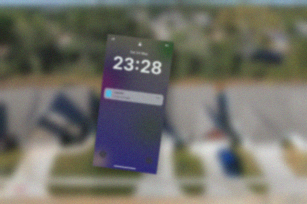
23:28
